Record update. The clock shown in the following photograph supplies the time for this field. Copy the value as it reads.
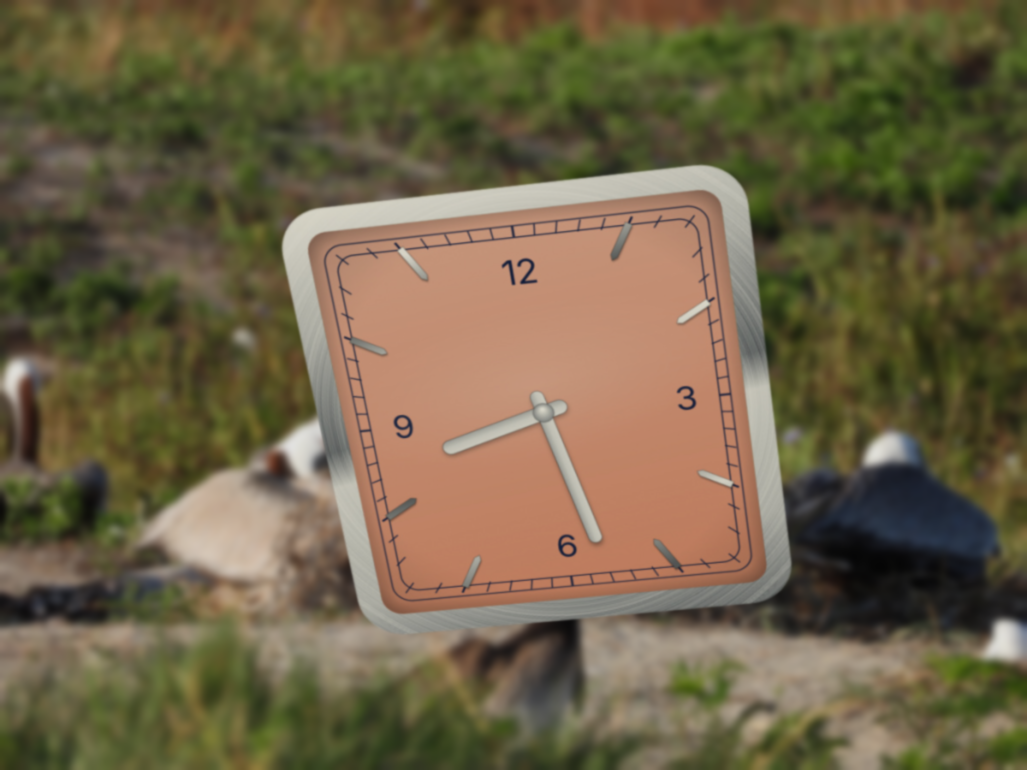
8:28
